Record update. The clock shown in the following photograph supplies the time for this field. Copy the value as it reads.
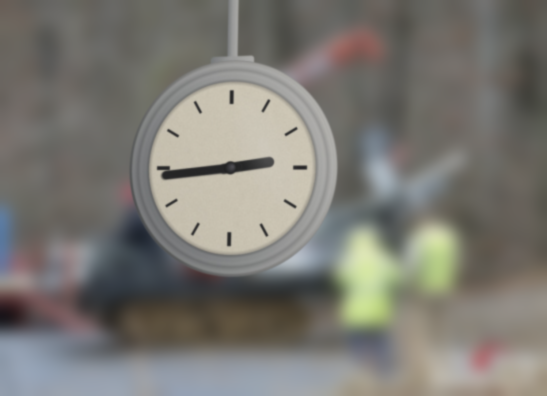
2:44
